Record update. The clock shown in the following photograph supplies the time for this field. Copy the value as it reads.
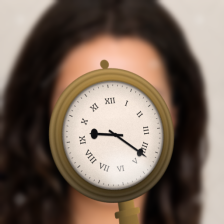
9:22
